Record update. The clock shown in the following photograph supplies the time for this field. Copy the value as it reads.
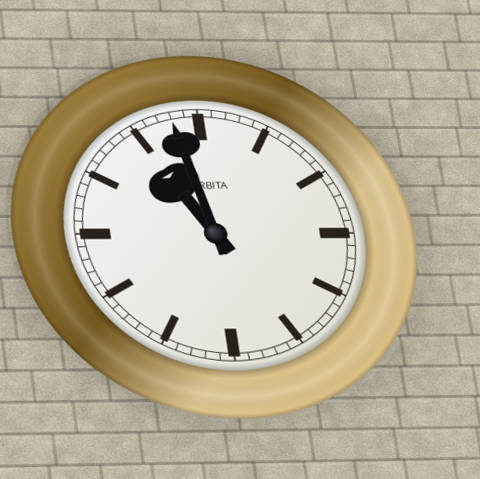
10:58
